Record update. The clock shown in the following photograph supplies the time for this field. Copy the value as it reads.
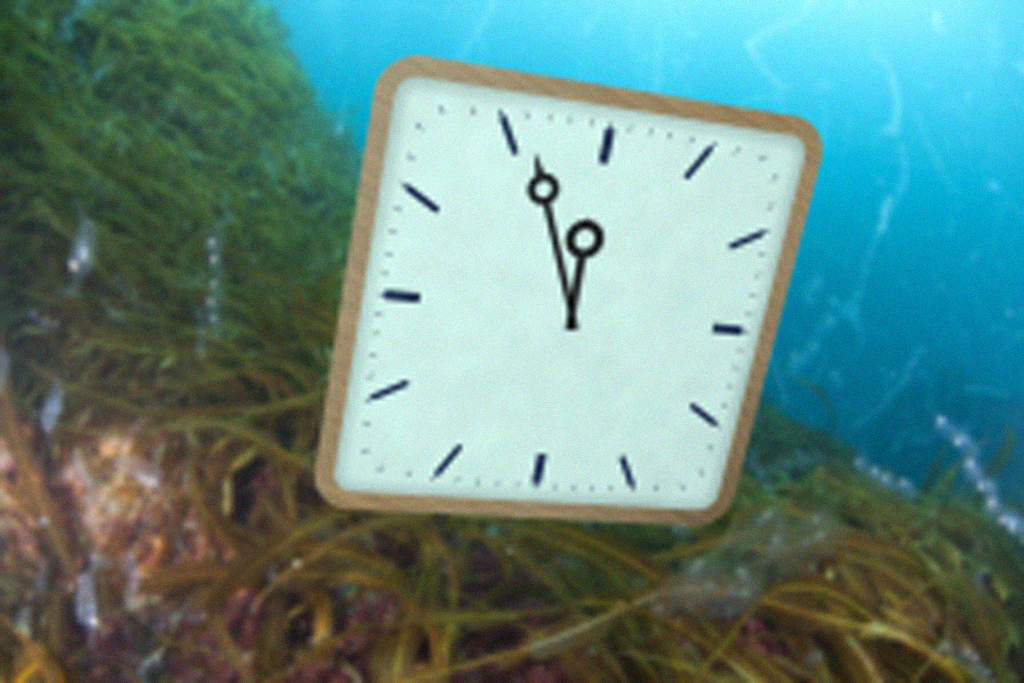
11:56
